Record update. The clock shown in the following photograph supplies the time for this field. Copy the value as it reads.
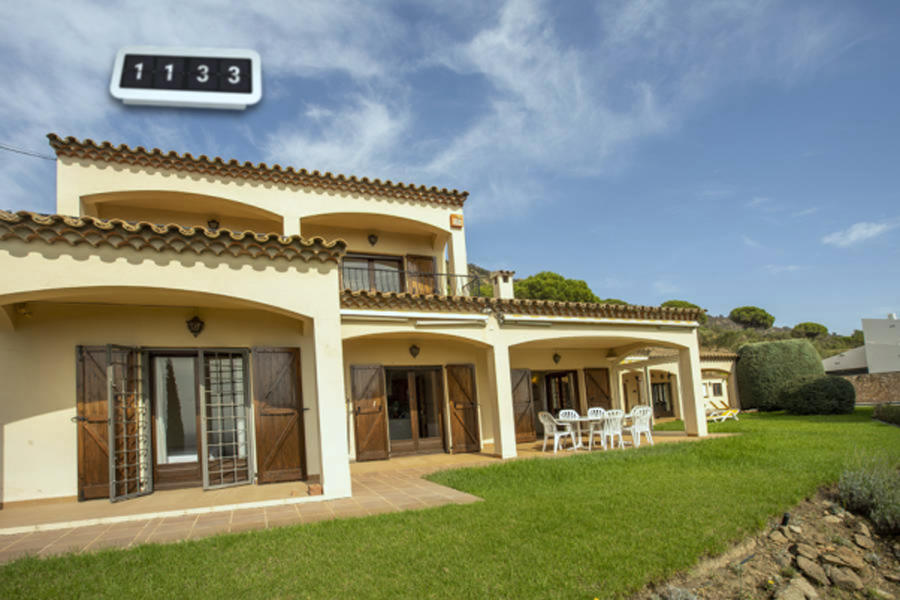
11:33
